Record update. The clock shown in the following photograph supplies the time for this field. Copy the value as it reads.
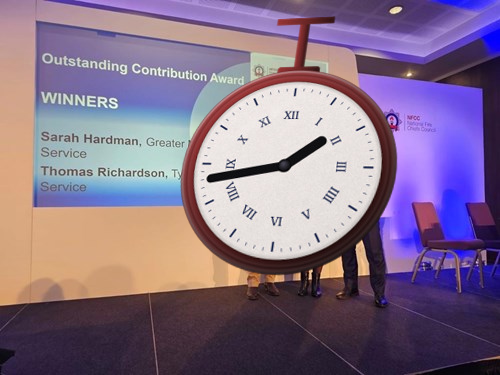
1:43
